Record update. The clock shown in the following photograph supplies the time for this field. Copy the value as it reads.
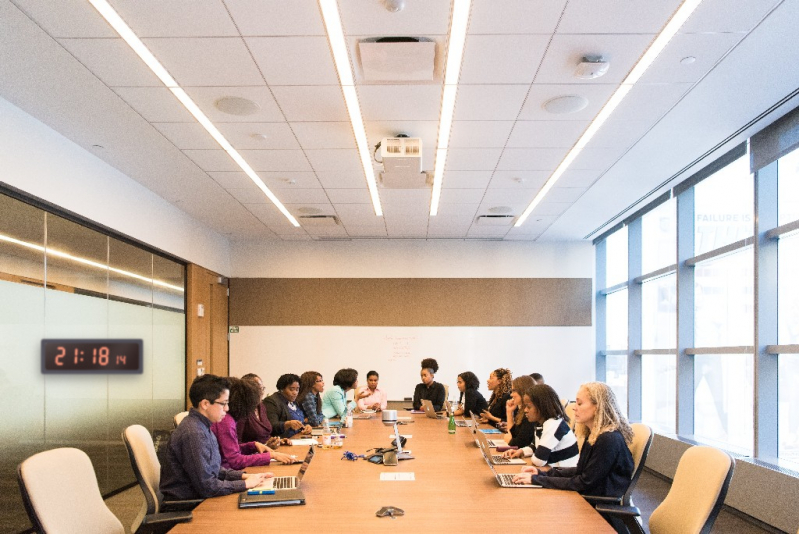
21:18:14
